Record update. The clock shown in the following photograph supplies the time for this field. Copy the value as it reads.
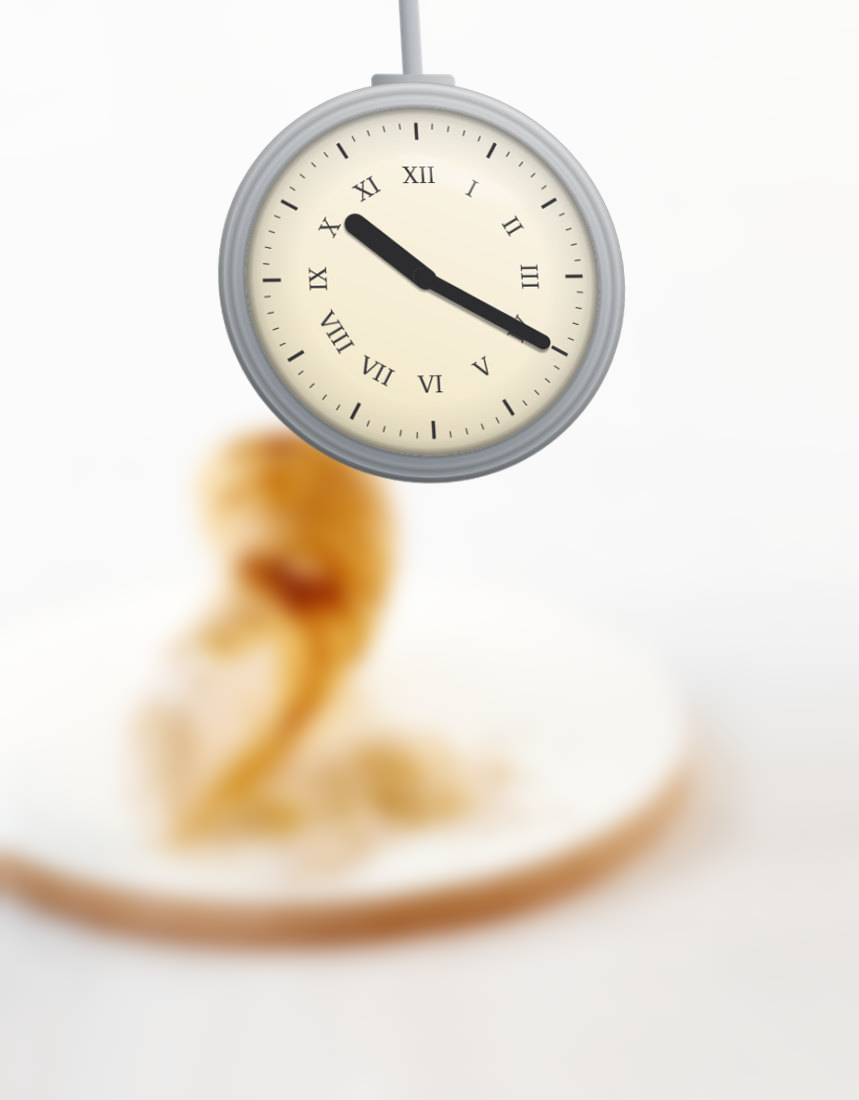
10:20
